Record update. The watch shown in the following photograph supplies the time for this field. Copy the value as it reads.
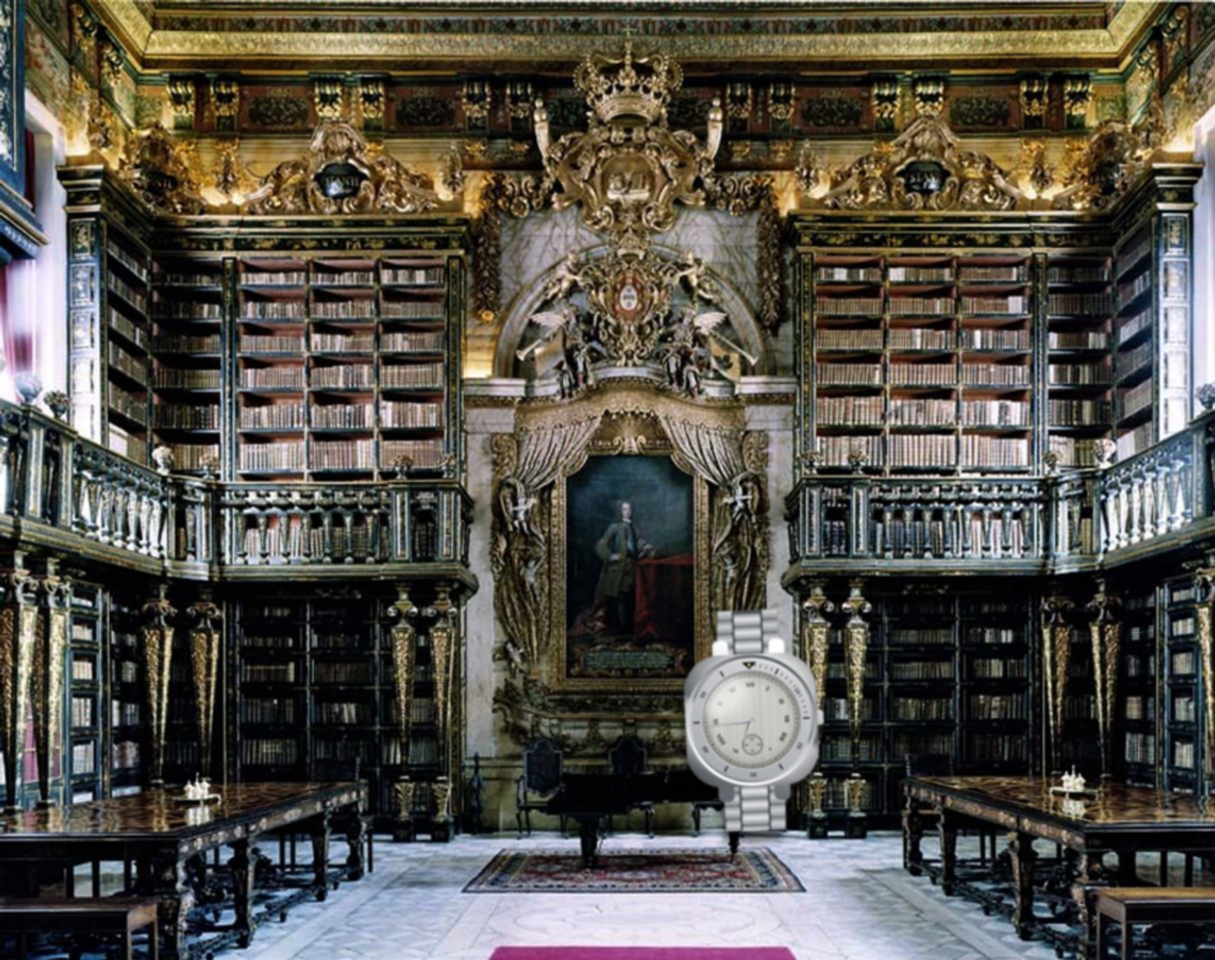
6:44
